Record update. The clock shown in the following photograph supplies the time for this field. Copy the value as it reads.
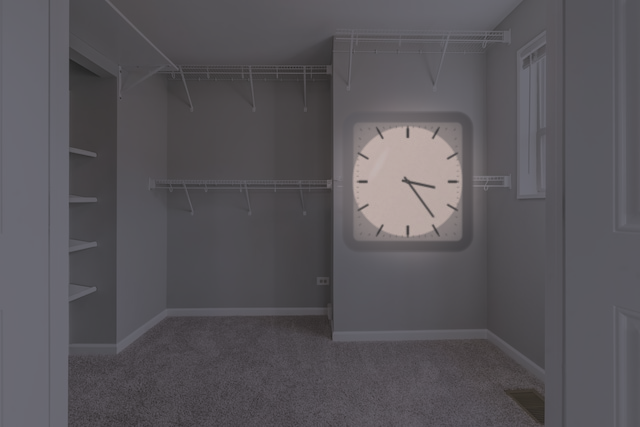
3:24
